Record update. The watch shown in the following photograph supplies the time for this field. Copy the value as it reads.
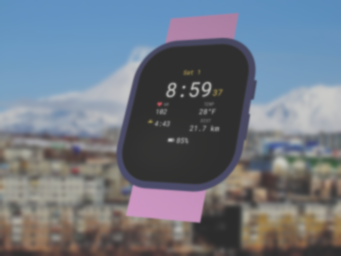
8:59
